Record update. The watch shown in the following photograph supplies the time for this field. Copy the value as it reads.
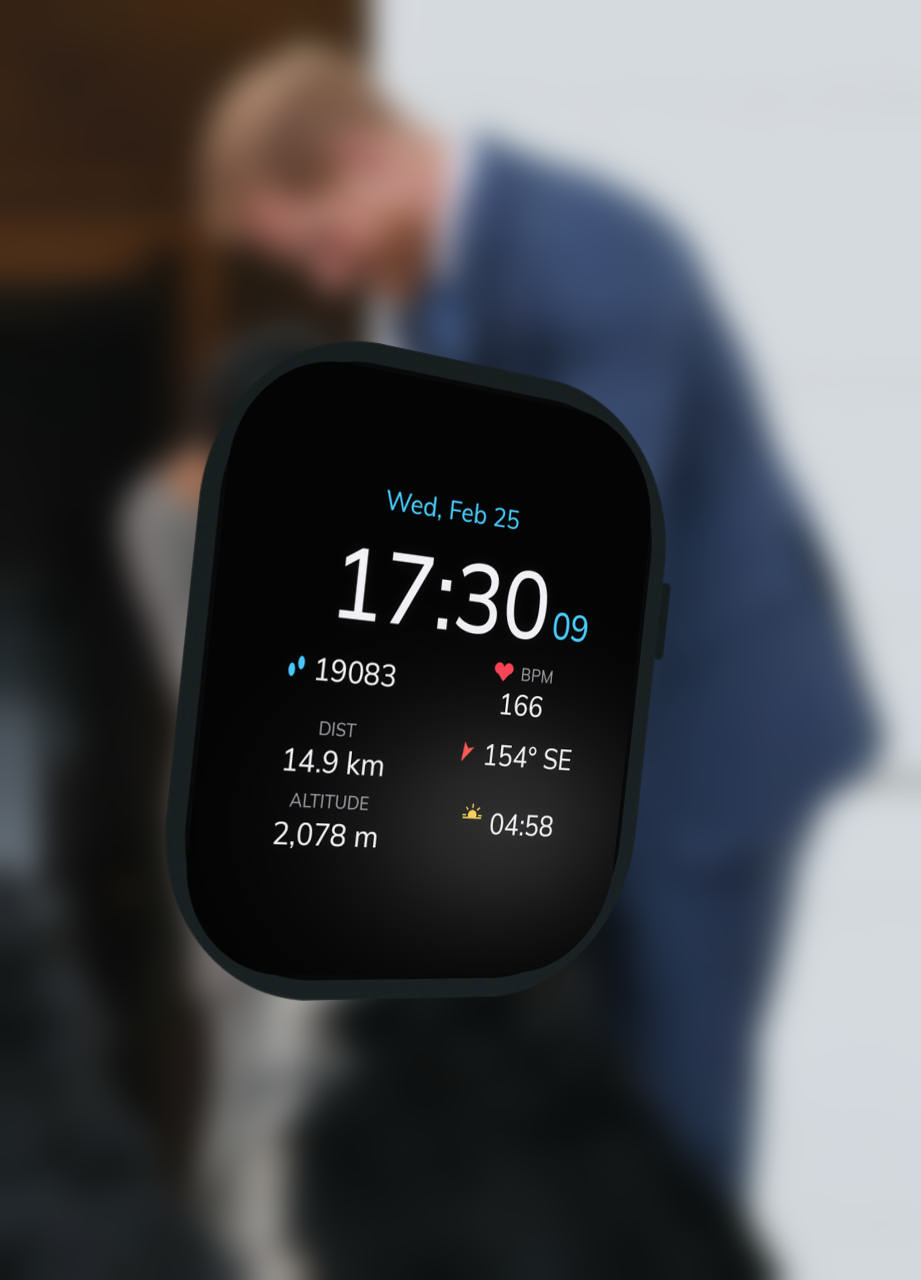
17:30:09
